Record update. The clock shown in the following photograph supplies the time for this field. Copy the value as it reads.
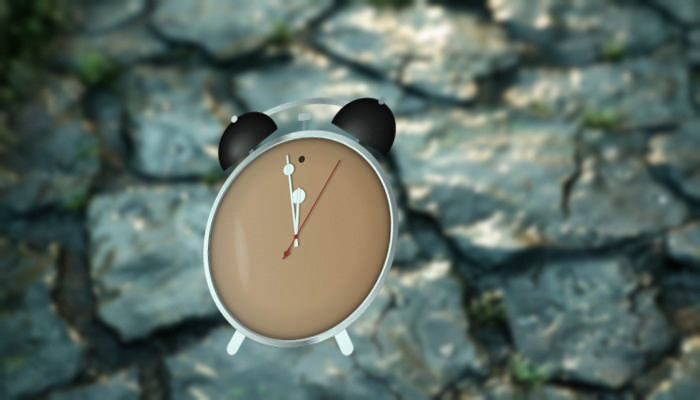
11:58:05
